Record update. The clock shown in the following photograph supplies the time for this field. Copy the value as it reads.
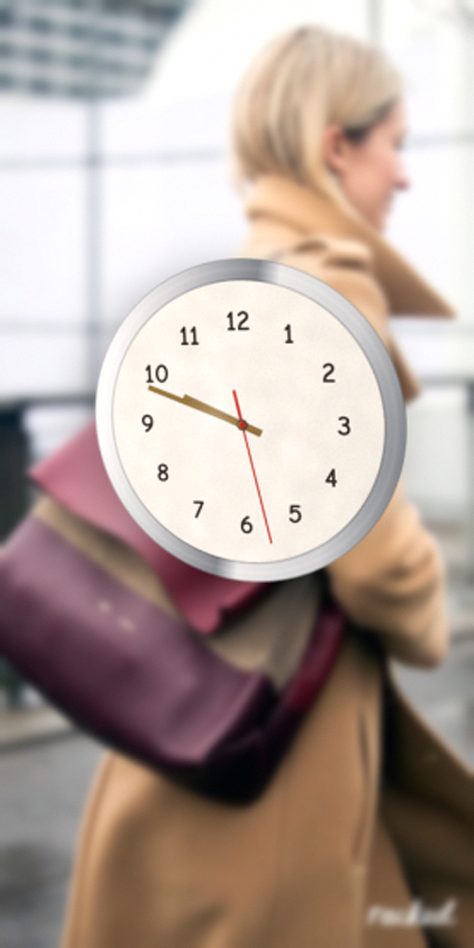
9:48:28
